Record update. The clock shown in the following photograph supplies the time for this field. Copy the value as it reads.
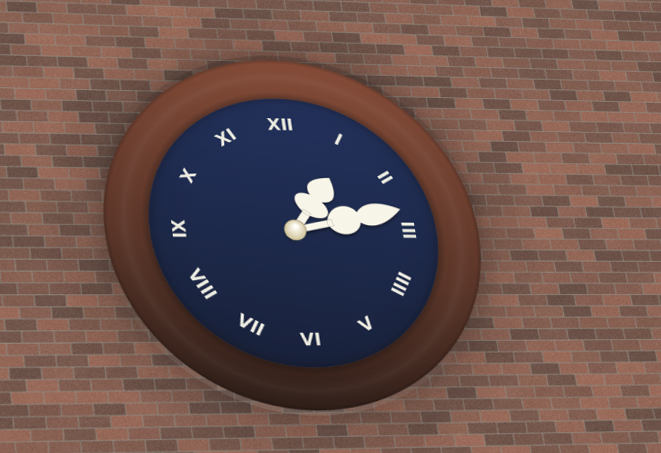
1:13
